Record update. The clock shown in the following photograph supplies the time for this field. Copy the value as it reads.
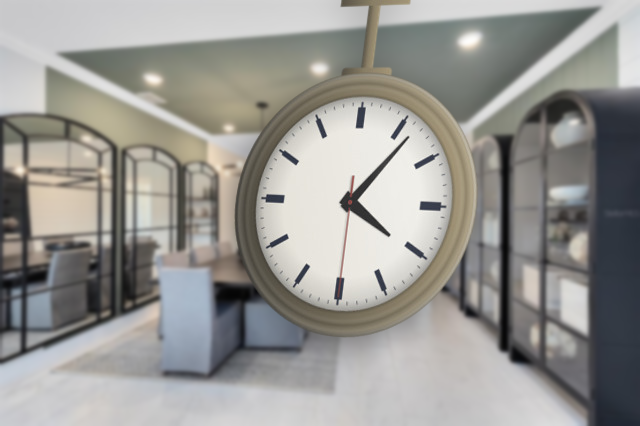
4:06:30
